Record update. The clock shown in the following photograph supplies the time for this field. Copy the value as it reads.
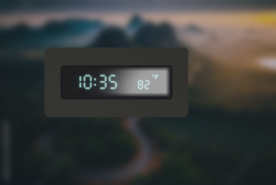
10:35
